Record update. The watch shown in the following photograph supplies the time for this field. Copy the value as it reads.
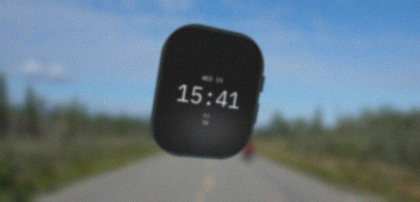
15:41
